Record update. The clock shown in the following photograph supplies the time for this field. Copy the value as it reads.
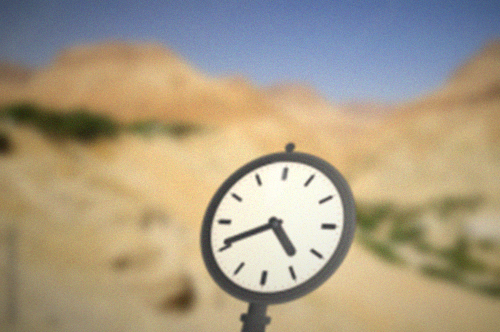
4:41
